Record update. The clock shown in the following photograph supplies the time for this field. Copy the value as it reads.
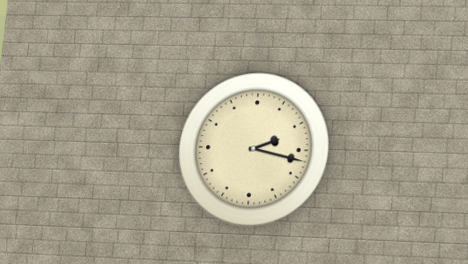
2:17
